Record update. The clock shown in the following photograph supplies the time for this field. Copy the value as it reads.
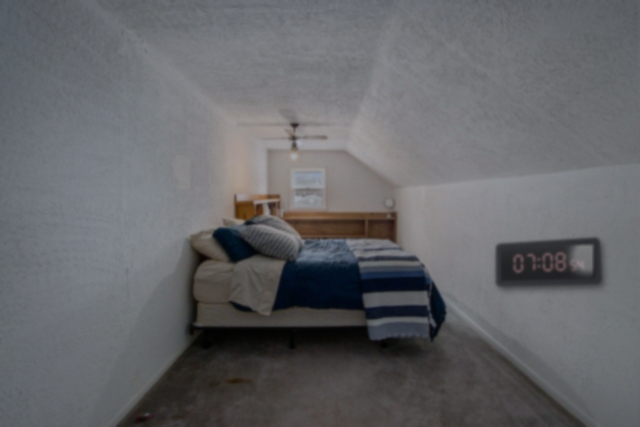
7:08
